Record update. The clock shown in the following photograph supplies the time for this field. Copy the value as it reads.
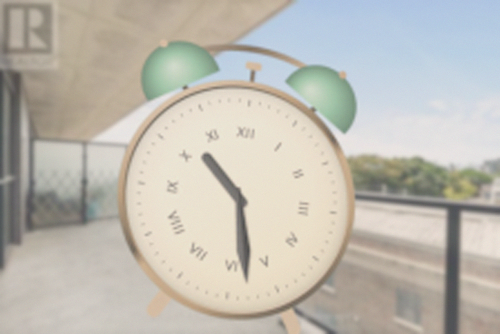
10:28
